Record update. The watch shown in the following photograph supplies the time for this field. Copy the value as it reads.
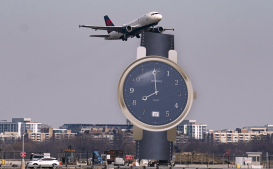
7:59
